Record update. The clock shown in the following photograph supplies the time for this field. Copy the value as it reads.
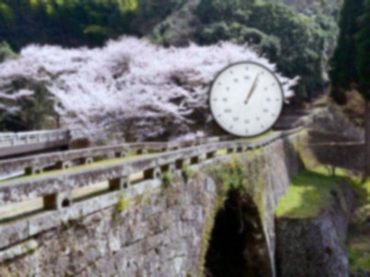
1:04
